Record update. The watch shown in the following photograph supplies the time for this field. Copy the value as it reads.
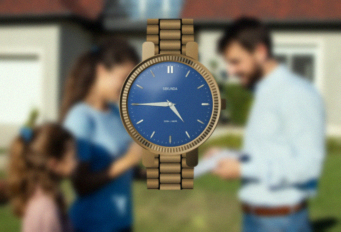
4:45
